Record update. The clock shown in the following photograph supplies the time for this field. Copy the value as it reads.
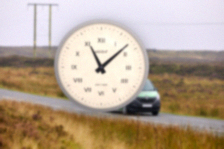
11:08
